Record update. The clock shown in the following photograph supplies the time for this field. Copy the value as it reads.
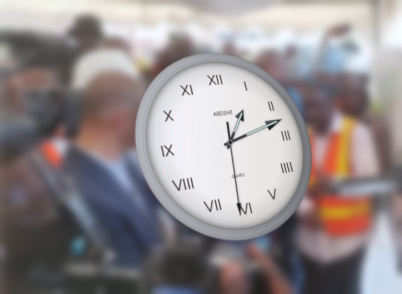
1:12:31
